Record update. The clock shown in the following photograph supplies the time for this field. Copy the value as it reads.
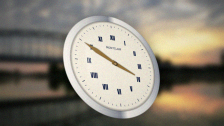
3:50
